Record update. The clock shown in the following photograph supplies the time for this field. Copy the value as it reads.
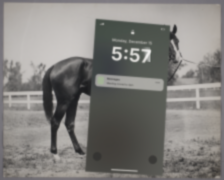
5:57
